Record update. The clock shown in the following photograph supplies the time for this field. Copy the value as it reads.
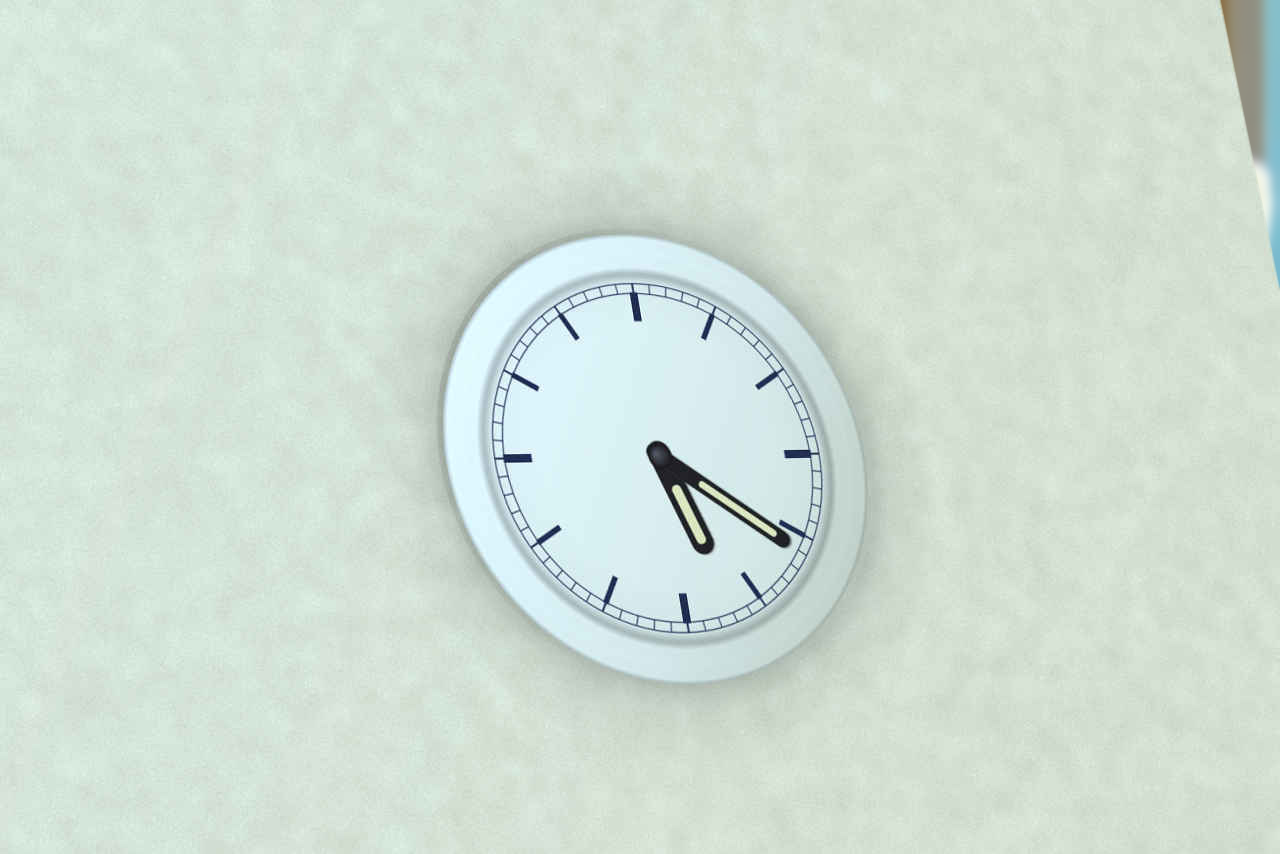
5:21
